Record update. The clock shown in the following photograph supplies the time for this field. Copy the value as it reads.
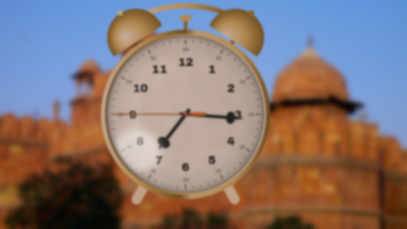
7:15:45
